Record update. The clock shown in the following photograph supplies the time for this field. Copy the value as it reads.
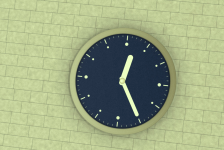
12:25
